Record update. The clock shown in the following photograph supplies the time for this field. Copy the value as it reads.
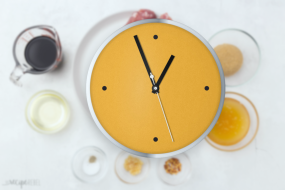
12:56:27
